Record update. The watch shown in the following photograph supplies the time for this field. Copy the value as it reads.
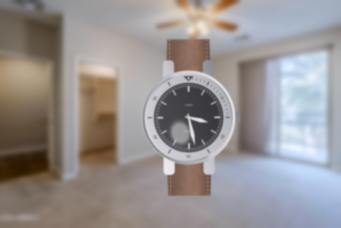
3:28
